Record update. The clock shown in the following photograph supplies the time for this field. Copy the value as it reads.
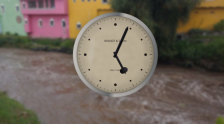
5:04
